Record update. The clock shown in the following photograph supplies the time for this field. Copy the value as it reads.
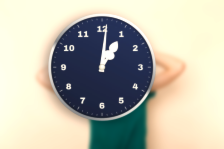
1:01
